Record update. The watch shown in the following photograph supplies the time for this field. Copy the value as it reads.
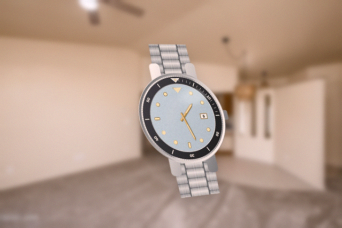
1:27
